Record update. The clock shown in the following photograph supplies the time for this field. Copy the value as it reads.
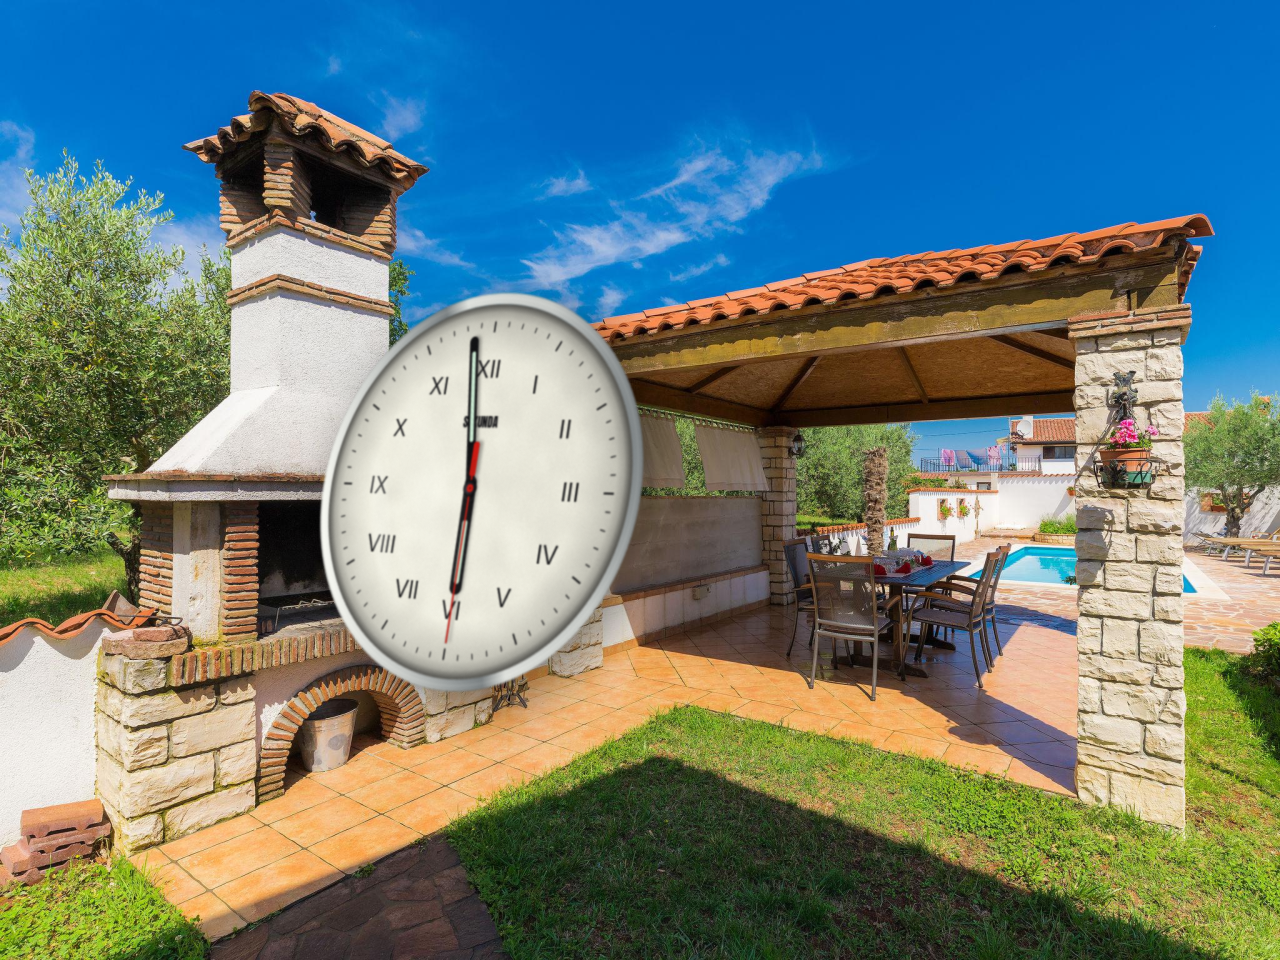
5:58:30
